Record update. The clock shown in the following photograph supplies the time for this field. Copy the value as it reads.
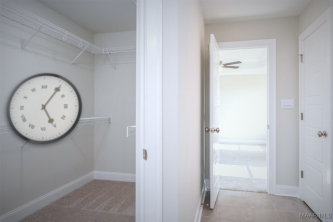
5:06
